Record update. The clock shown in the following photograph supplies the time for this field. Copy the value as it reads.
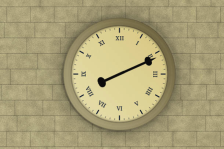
8:11
